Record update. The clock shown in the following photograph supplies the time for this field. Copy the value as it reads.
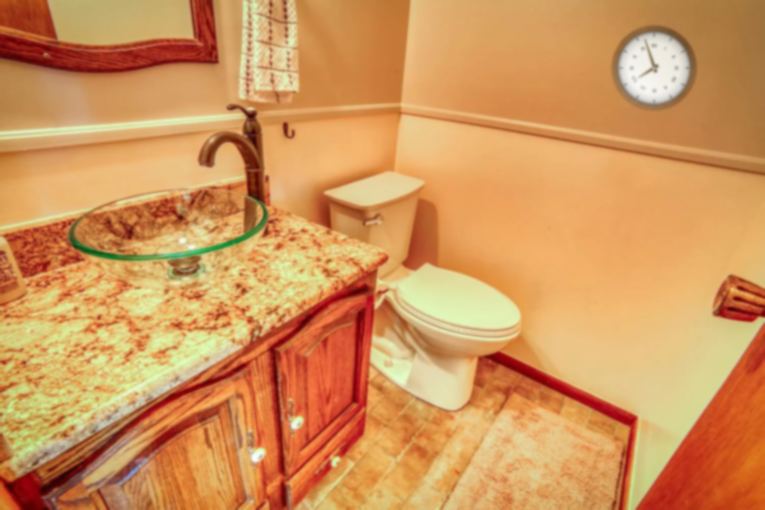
7:57
